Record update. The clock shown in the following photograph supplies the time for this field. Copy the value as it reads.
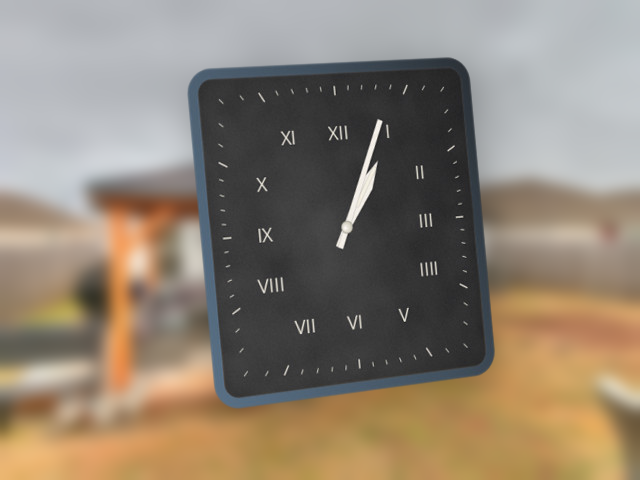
1:04
